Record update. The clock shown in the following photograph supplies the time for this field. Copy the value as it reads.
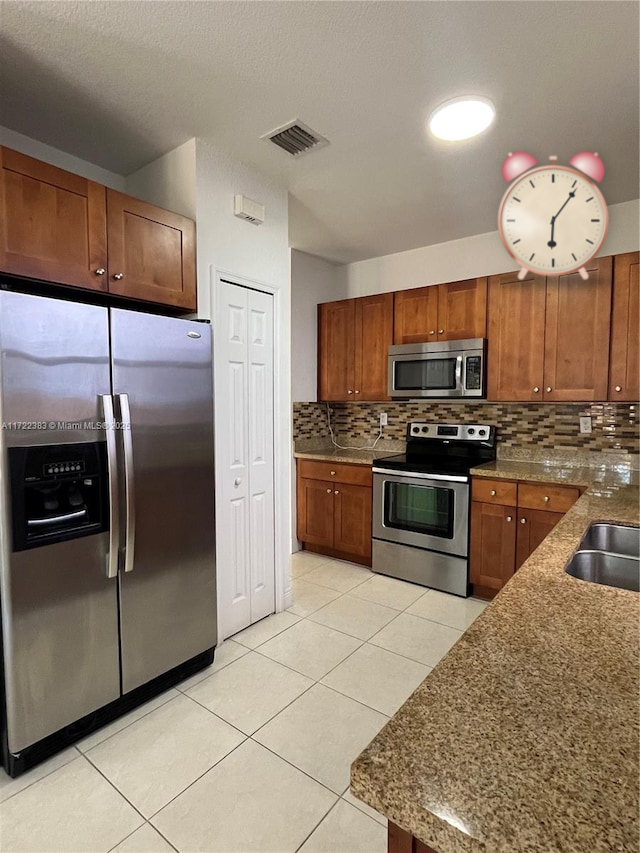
6:06
